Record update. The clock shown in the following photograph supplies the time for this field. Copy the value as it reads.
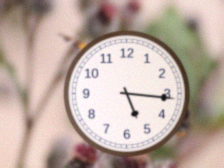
5:16
